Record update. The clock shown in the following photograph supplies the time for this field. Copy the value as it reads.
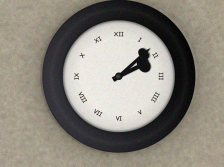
2:08
